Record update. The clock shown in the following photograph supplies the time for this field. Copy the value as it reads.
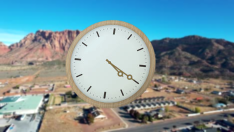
4:20
